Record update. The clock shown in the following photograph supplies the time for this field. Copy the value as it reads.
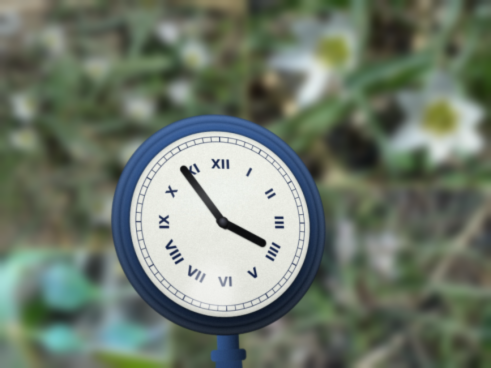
3:54
